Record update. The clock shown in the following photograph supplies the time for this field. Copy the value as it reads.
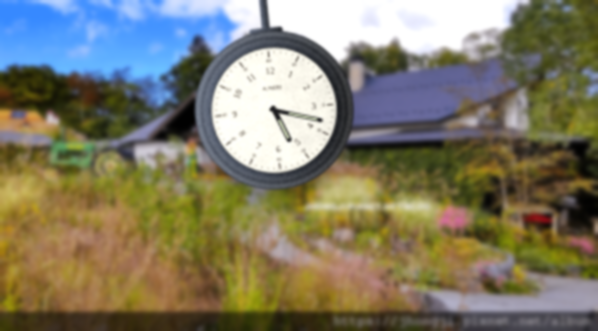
5:18
